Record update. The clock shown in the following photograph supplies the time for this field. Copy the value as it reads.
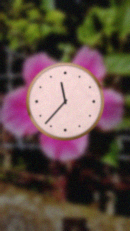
11:37
